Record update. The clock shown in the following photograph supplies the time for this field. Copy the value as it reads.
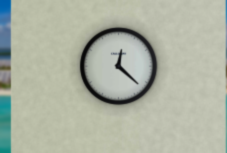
12:22
